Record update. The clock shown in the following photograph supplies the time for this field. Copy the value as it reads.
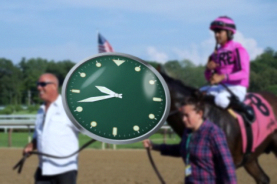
9:42
